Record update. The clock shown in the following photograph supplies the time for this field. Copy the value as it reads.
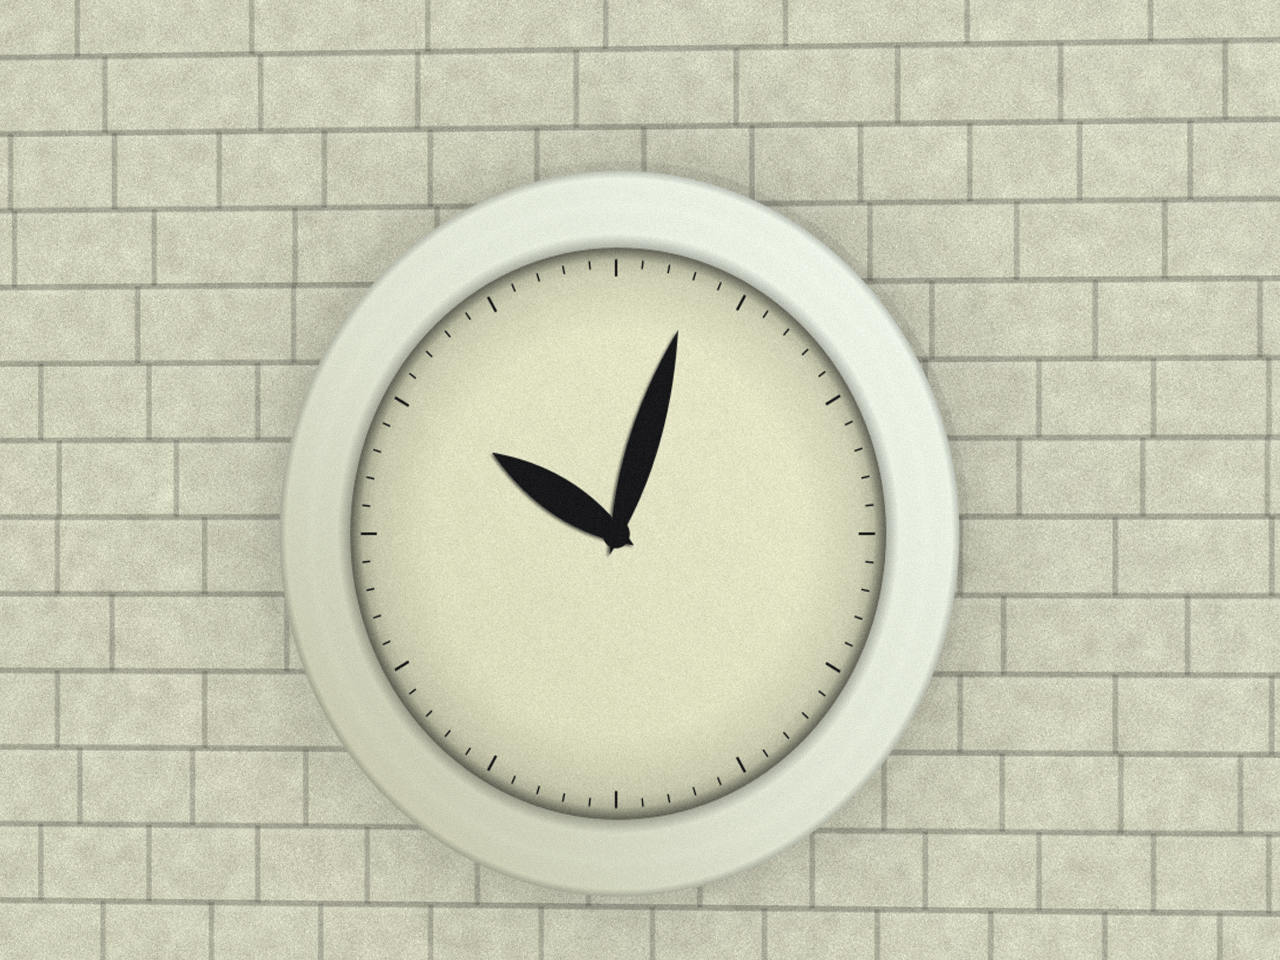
10:03
